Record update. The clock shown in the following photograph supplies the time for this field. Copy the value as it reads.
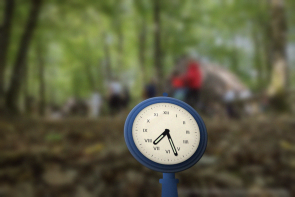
7:27
